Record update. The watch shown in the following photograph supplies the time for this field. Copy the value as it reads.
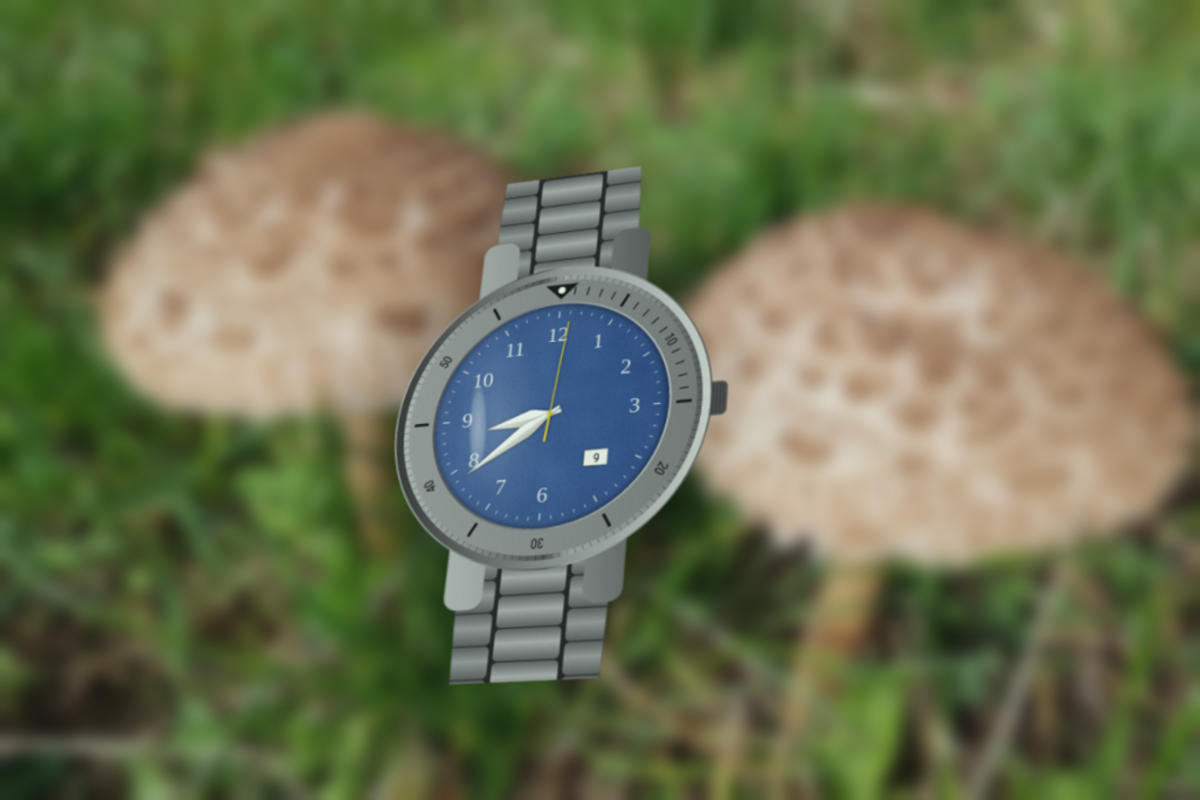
8:39:01
